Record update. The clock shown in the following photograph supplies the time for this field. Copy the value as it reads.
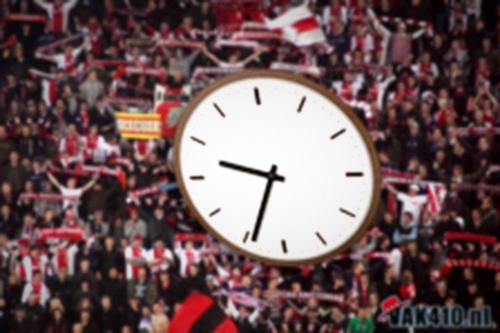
9:34
